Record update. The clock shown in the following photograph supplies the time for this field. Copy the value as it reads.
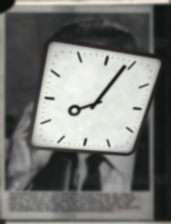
8:04
